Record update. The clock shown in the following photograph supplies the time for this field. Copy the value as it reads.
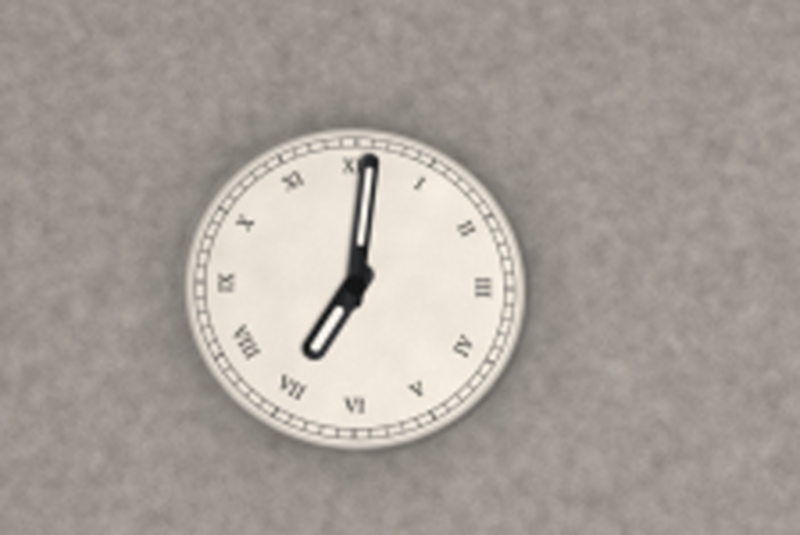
7:01
